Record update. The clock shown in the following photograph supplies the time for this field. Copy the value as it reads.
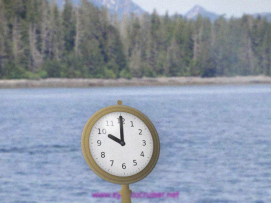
10:00
